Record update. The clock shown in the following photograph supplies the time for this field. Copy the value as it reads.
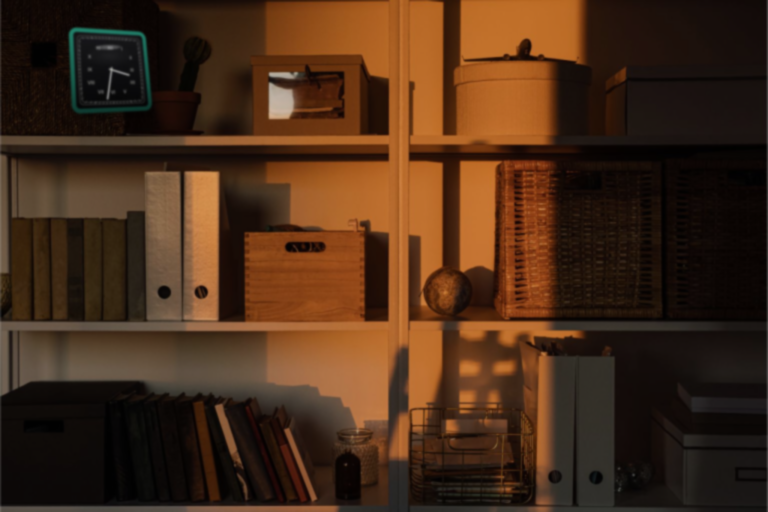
3:32
